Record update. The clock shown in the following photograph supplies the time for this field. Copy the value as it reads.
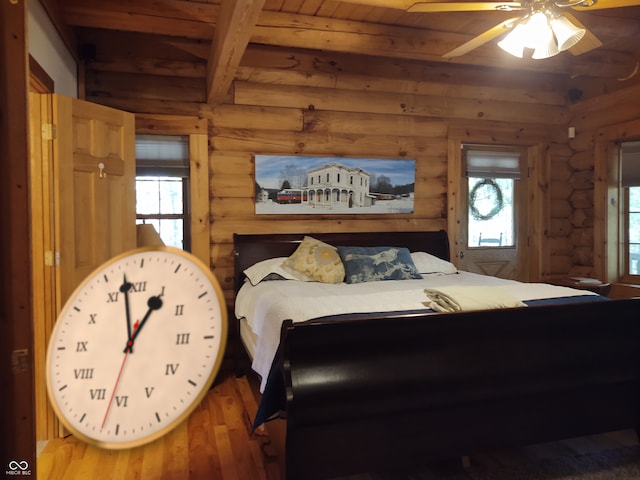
12:57:32
